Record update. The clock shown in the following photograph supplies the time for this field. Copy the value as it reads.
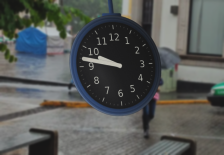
9:47
